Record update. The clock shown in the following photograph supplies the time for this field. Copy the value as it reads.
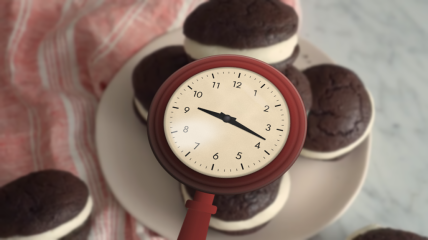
9:18
